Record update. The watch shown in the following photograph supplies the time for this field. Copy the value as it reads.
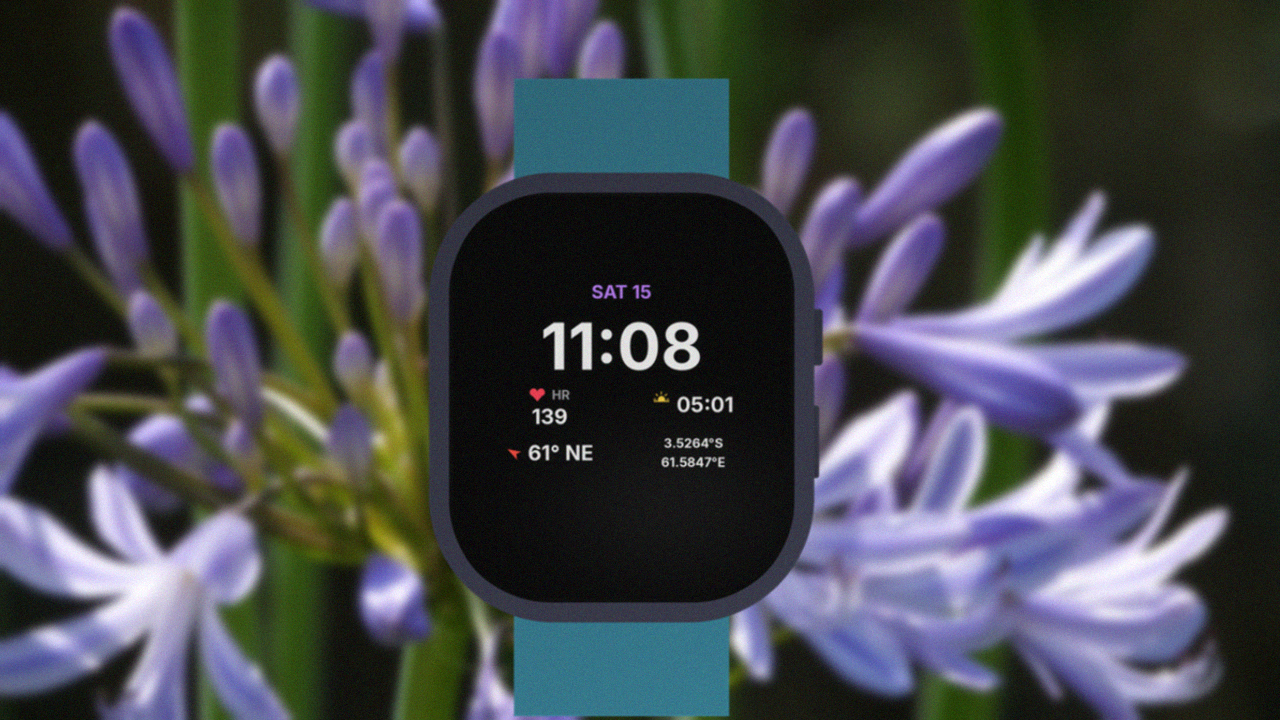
11:08
